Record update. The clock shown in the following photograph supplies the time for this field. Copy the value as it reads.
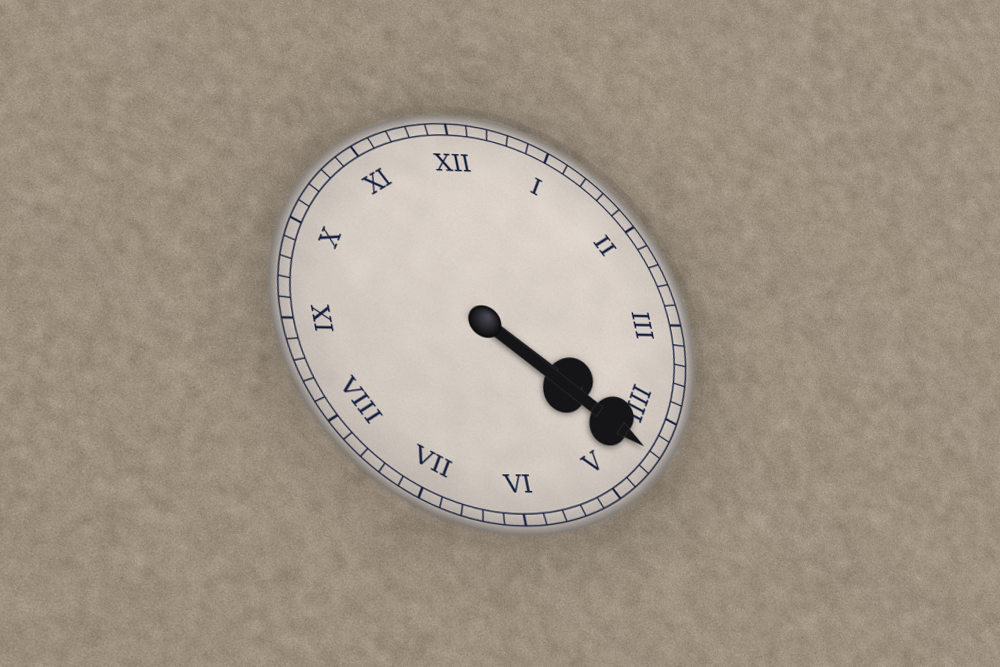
4:22
